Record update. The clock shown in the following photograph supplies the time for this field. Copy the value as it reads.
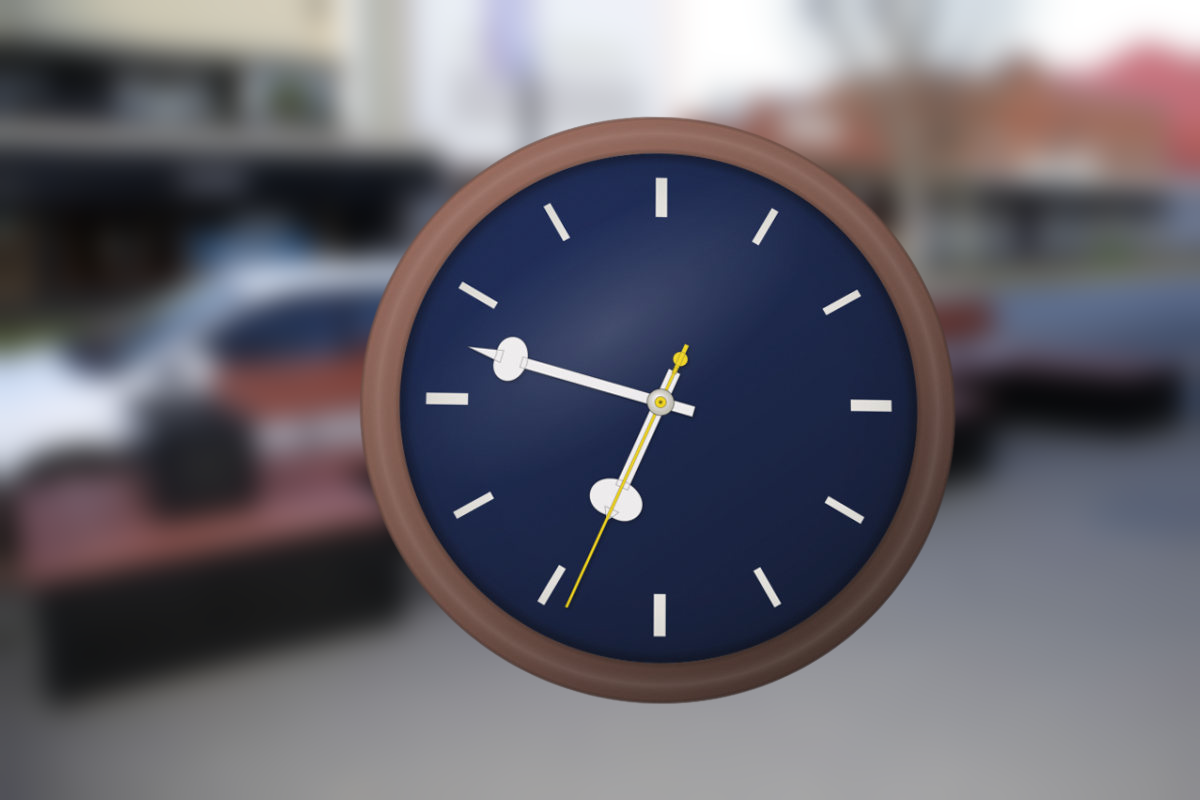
6:47:34
